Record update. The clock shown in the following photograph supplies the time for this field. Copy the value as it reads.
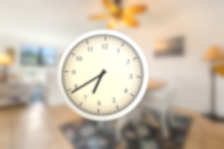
6:39
